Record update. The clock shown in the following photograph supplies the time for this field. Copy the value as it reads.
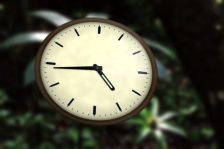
4:44
